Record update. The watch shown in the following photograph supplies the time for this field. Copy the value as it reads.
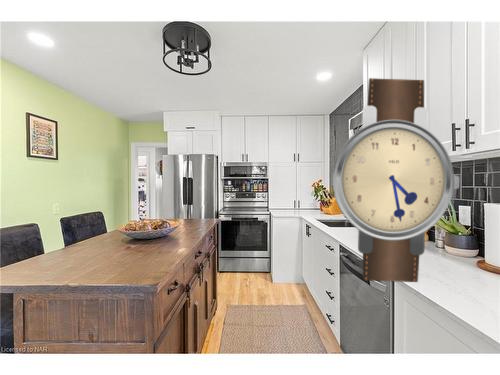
4:28
